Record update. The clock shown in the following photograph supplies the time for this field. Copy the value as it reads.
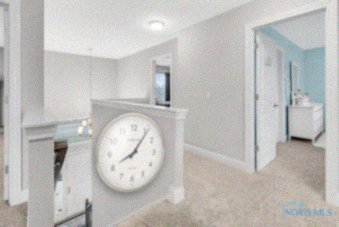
8:06
